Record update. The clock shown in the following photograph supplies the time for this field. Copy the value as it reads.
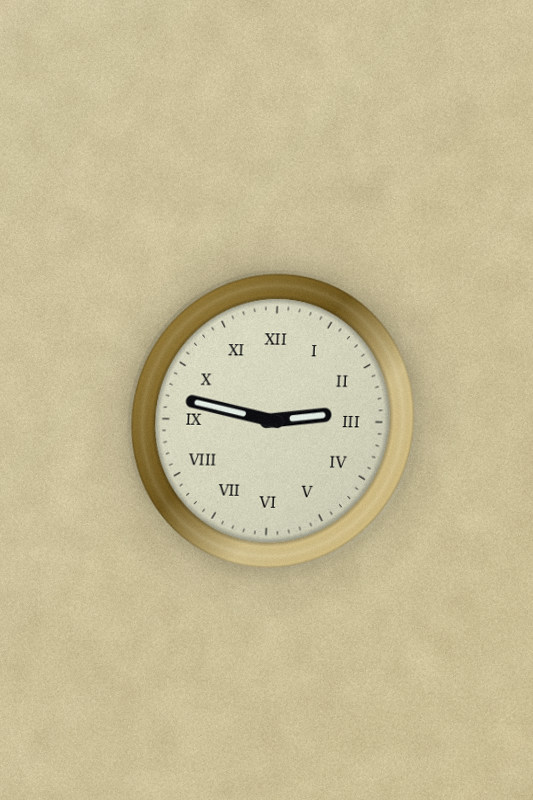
2:47
